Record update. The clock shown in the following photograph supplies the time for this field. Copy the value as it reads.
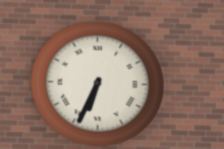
6:34
